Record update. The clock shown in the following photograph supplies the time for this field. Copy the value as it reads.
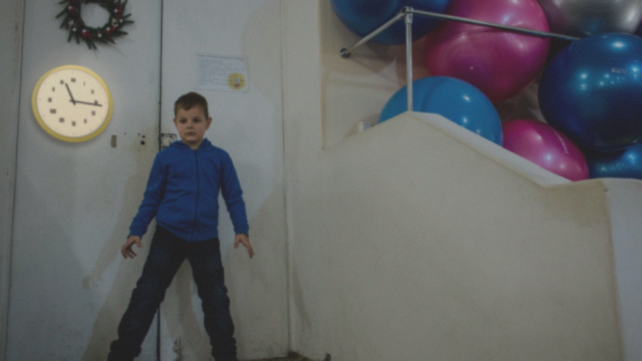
11:16
